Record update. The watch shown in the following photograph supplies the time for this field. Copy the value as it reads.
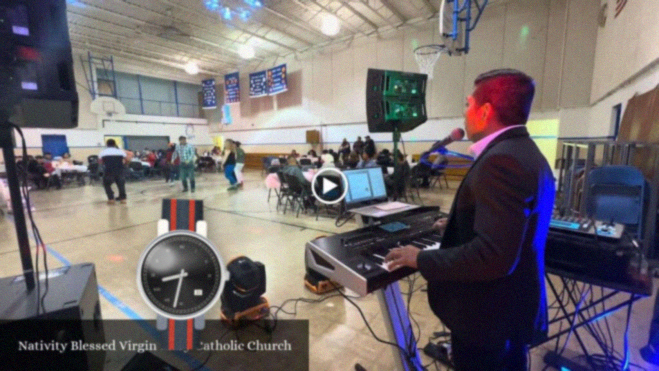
8:32
